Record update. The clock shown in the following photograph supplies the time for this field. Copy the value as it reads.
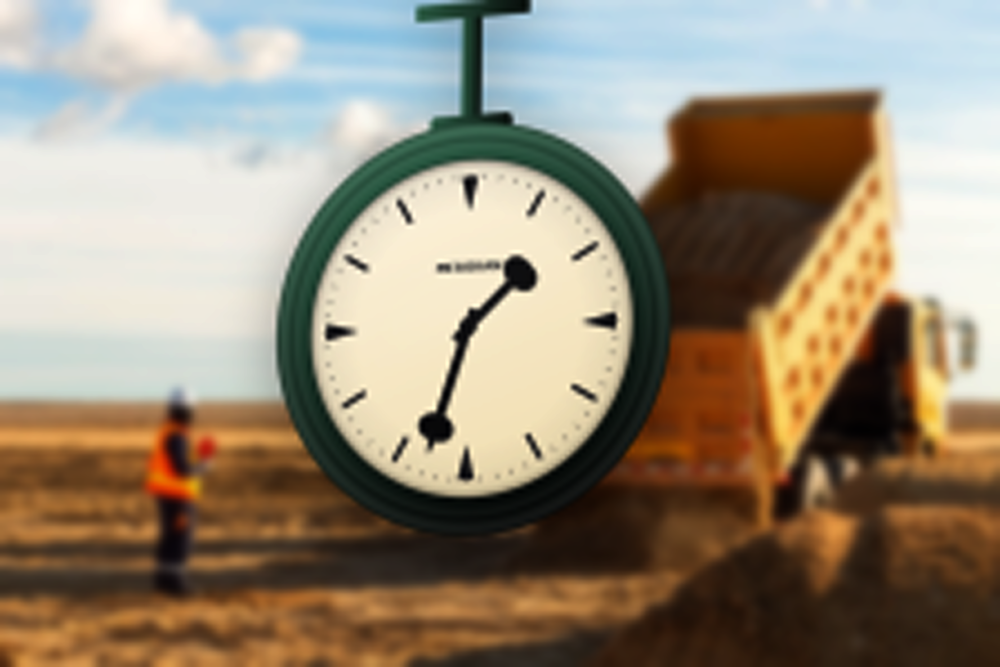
1:33
